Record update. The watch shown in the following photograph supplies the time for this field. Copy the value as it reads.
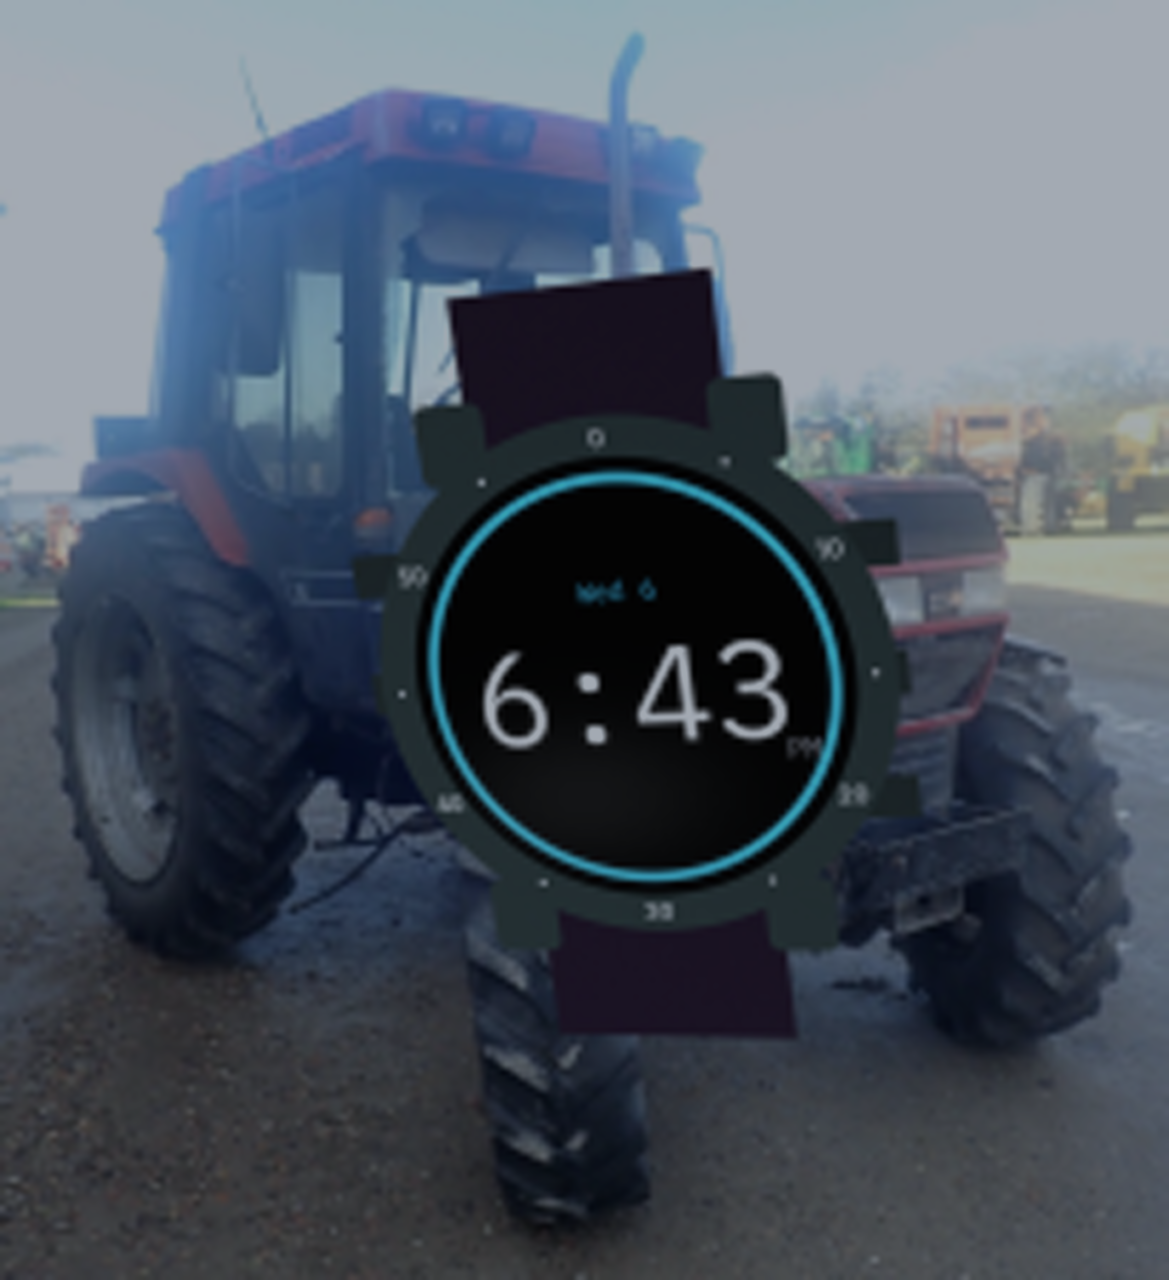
6:43
